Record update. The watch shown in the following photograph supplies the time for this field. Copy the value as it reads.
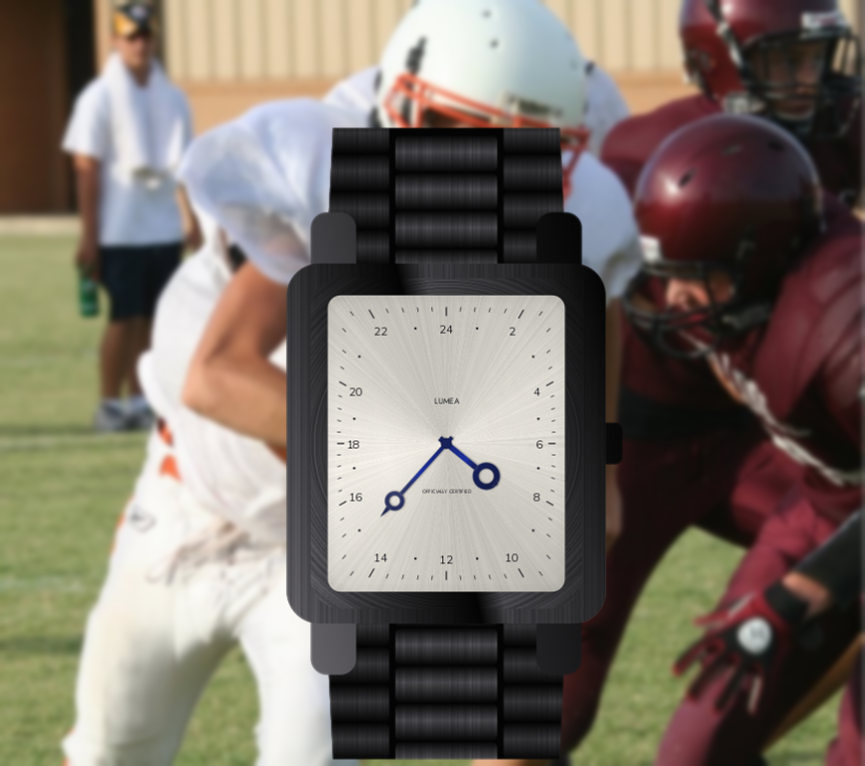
8:37
